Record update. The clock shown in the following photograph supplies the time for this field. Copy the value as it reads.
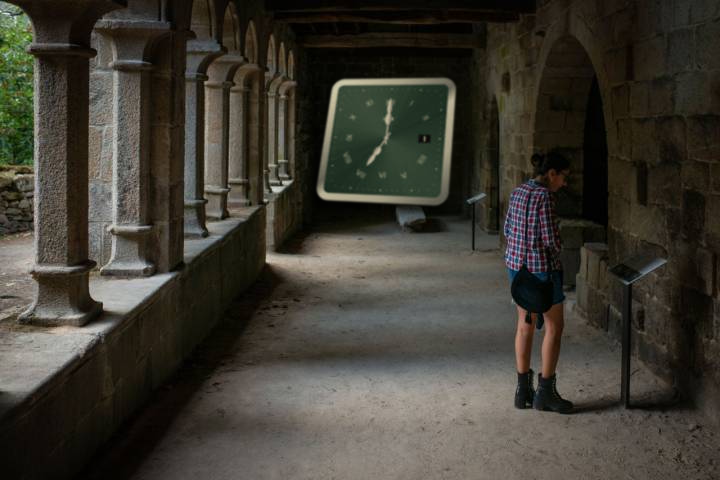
7:00
